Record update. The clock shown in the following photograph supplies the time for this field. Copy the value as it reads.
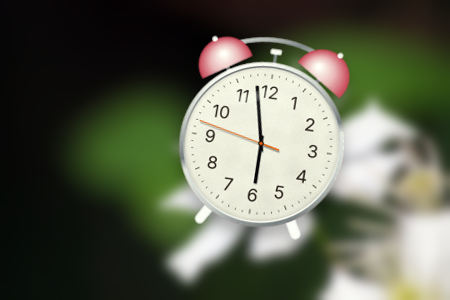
5:57:47
